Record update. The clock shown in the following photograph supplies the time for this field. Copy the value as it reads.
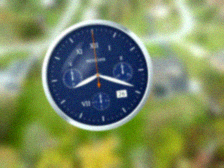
8:19
